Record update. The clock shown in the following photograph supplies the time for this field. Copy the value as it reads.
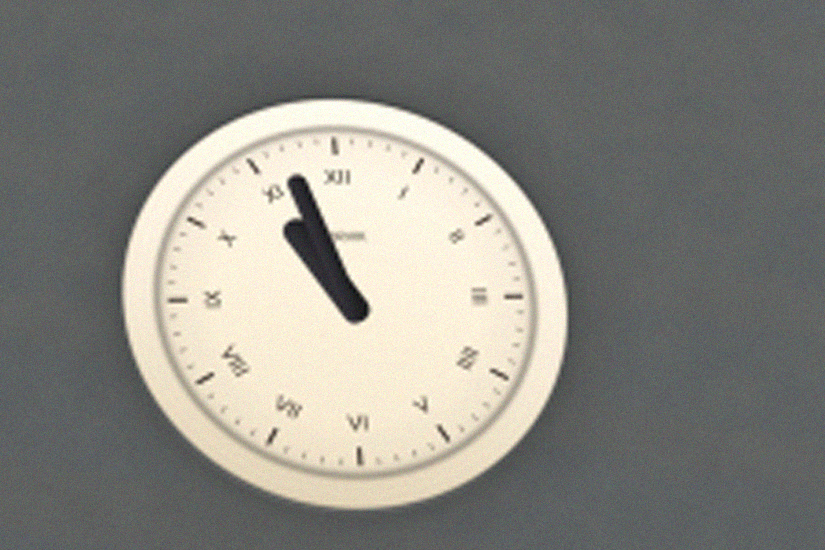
10:57
